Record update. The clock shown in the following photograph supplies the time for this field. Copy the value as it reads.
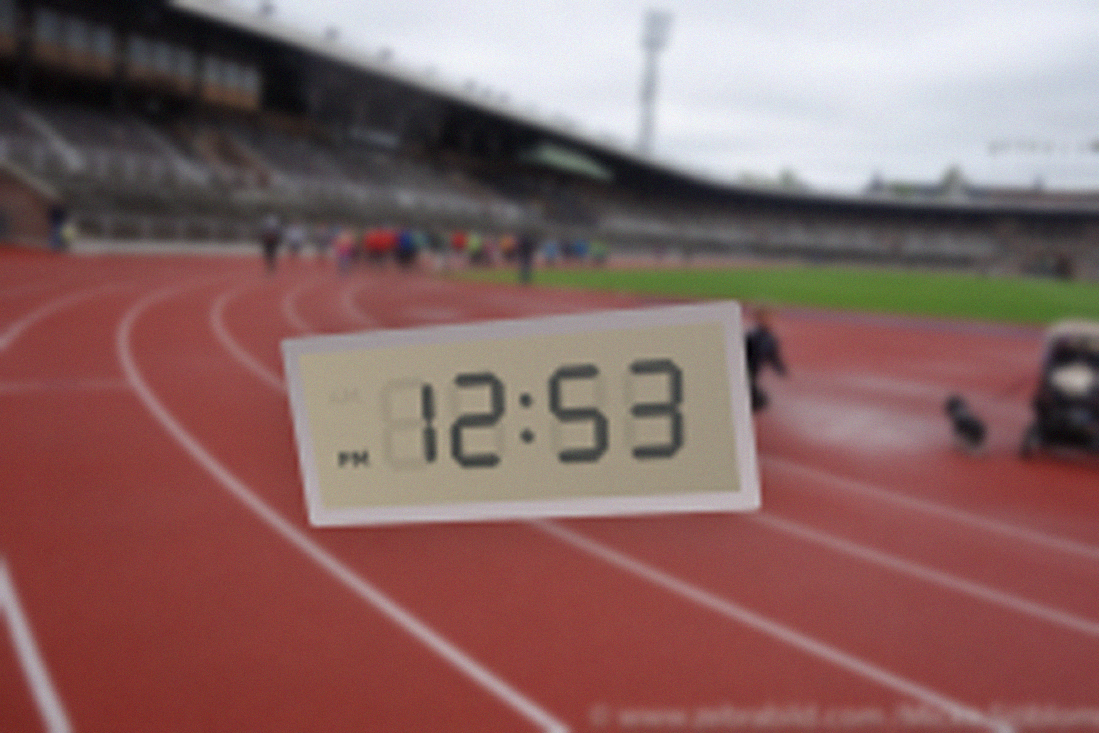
12:53
